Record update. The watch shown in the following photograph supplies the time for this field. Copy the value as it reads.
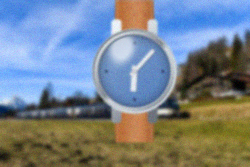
6:07
